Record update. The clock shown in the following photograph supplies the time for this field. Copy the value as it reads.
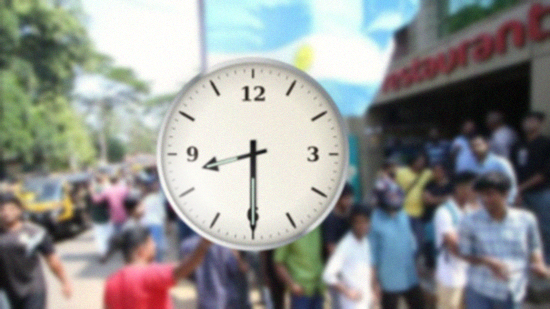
8:30
